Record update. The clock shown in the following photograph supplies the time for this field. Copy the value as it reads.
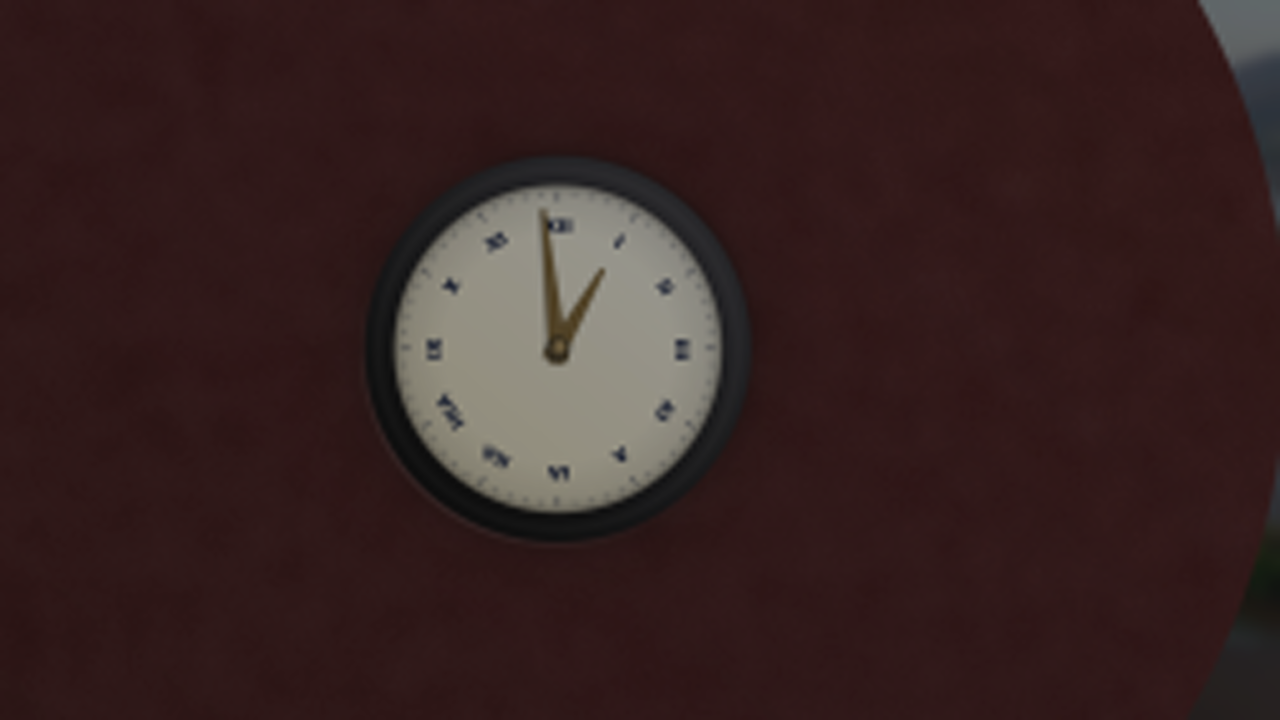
12:59
